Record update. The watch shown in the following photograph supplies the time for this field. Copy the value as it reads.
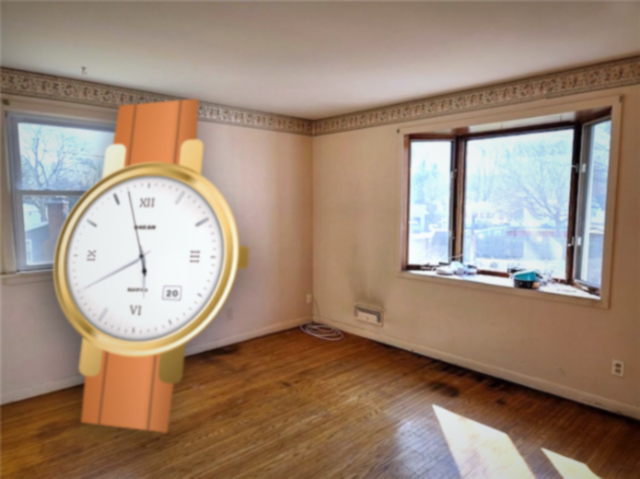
5:39:57
